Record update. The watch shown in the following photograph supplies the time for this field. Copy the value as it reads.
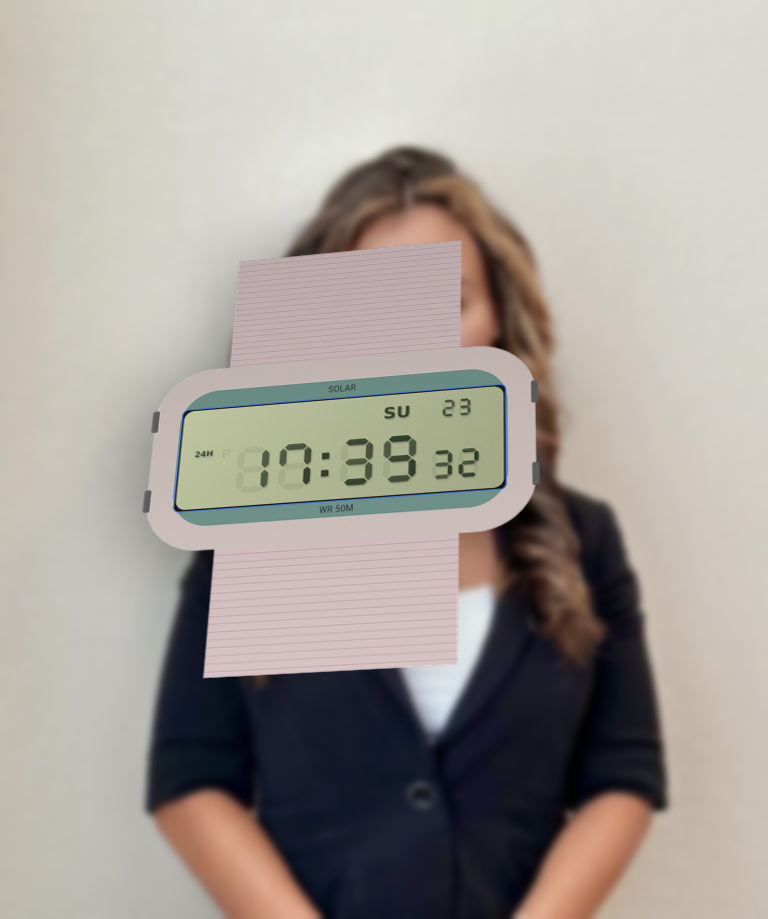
17:39:32
